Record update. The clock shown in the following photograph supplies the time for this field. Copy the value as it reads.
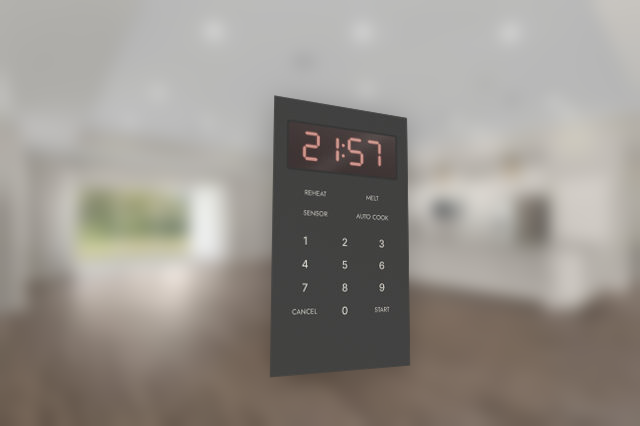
21:57
